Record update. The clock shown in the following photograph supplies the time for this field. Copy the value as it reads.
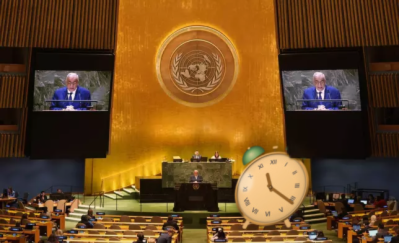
11:21
